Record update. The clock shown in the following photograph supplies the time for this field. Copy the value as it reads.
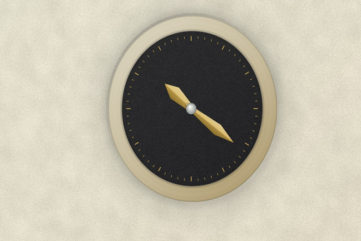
10:21
